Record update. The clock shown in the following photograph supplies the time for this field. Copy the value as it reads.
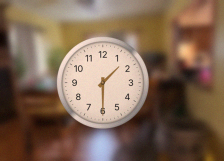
1:30
